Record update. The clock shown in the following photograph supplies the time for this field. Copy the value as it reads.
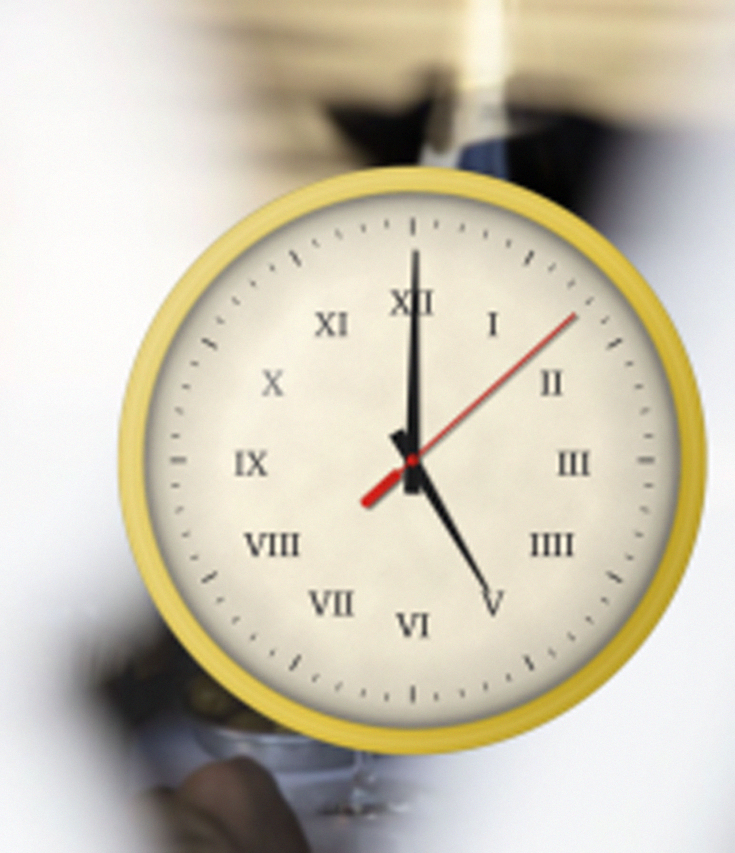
5:00:08
